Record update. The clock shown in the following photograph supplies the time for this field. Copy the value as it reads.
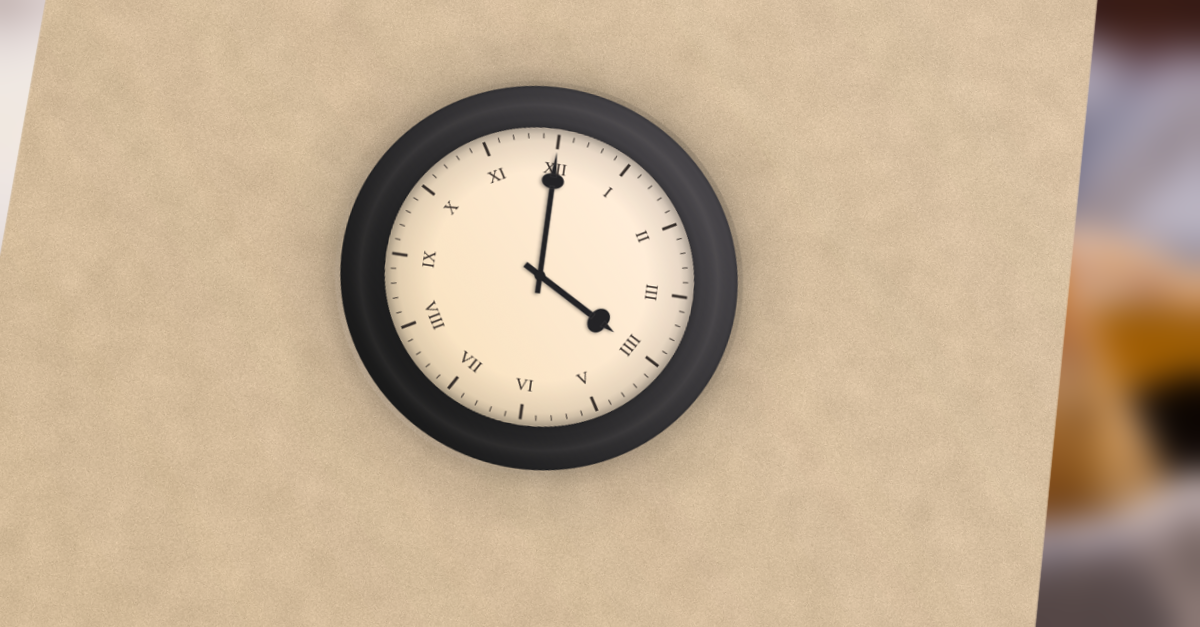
4:00
